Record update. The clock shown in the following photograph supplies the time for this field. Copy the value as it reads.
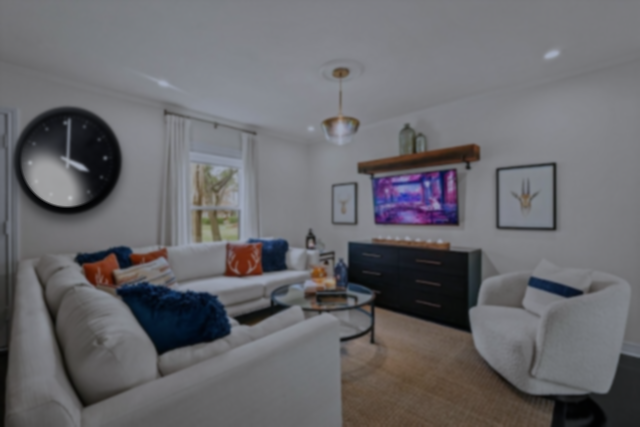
4:01
